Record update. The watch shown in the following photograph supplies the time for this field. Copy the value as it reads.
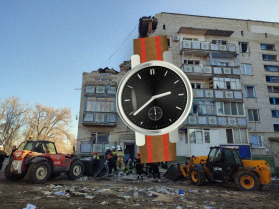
2:39
